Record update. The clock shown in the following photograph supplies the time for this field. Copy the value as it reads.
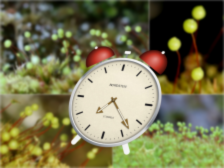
7:23
